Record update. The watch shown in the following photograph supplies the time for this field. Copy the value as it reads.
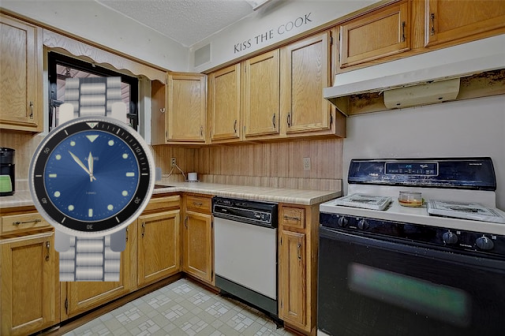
11:53
